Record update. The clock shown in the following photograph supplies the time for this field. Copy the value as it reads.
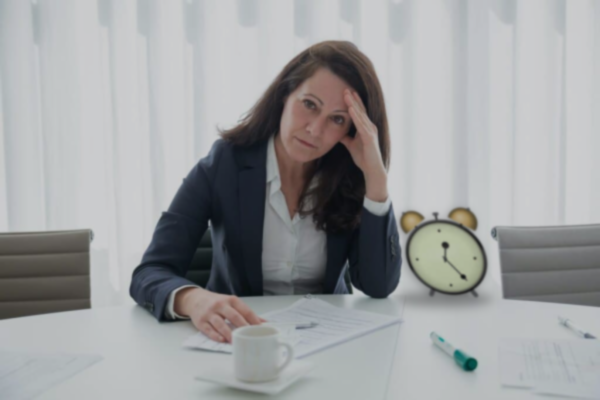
12:24
